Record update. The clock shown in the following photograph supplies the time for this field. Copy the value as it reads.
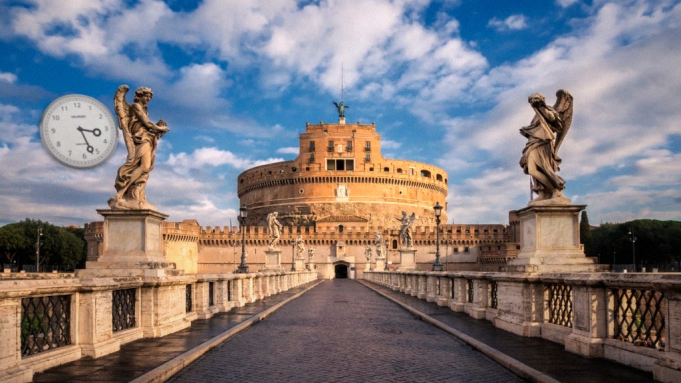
3:27
